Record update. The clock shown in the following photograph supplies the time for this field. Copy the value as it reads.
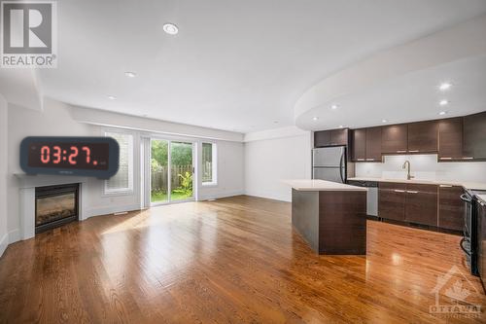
3:27
